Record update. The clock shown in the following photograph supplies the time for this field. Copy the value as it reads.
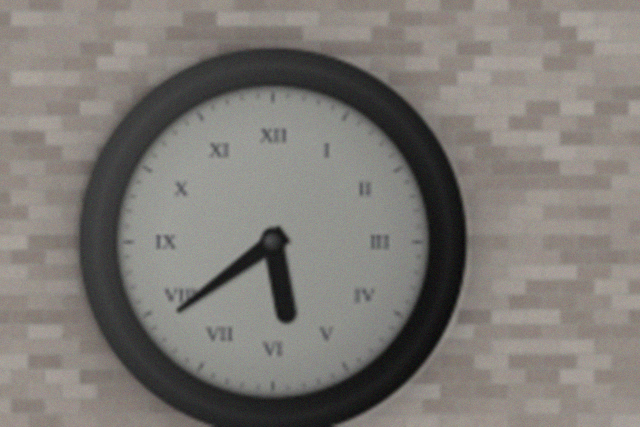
5:39
